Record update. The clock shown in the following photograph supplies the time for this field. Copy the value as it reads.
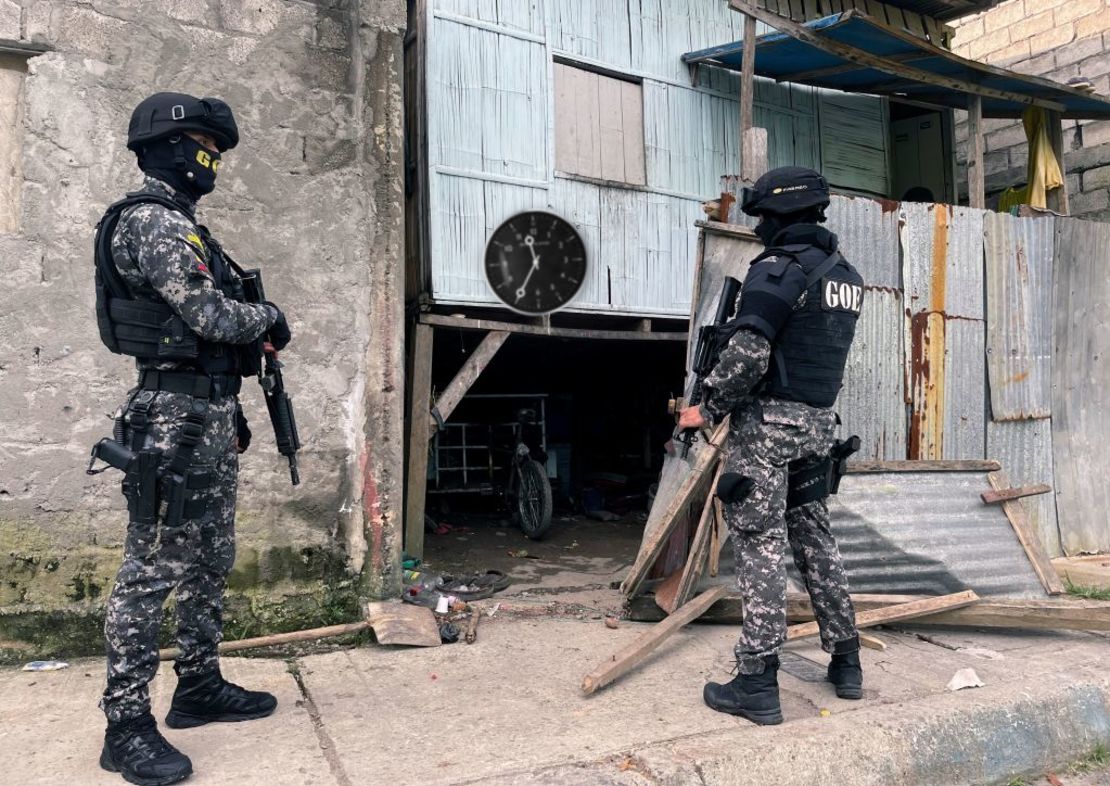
11:35
